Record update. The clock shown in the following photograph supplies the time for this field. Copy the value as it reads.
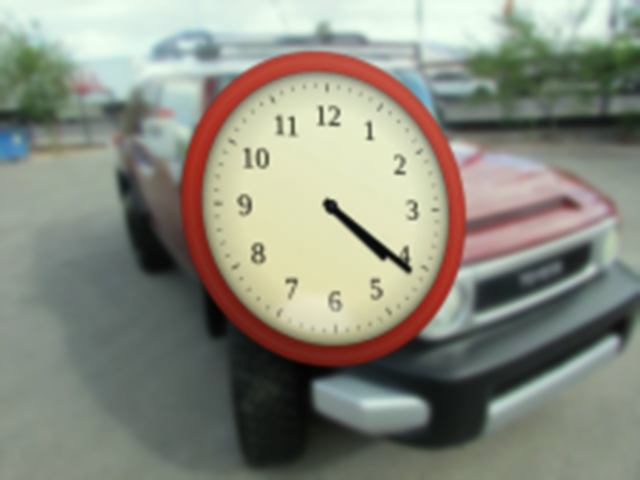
4:21
